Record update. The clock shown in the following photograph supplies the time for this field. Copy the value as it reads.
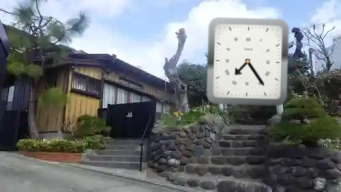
7:24
